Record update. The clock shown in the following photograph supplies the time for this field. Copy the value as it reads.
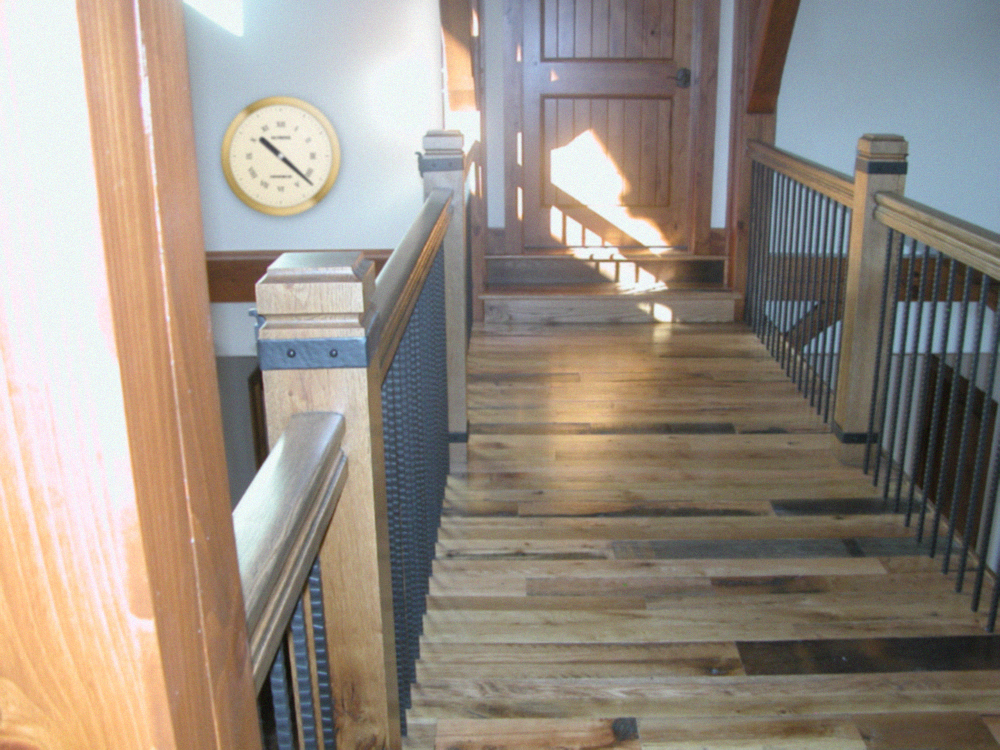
10:22
